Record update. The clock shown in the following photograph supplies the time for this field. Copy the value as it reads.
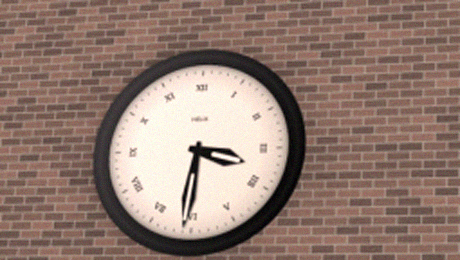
3:31
